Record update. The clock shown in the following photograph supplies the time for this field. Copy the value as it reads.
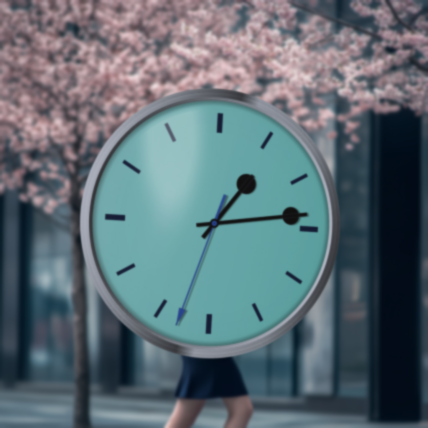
1:13:33
